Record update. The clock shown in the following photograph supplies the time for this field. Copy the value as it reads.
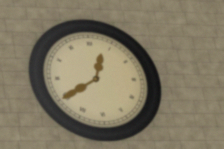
12:40
